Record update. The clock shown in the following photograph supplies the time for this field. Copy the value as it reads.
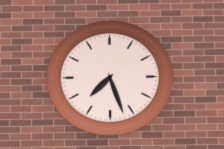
7:27
